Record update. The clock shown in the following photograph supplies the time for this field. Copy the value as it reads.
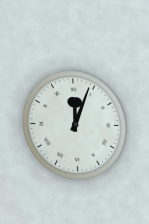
12:04
